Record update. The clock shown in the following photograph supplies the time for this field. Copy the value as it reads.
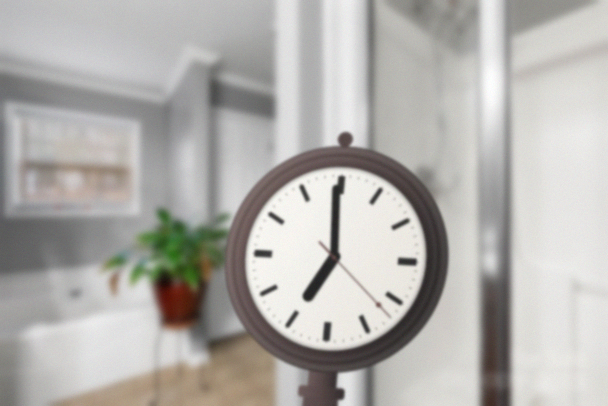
6:59:22
